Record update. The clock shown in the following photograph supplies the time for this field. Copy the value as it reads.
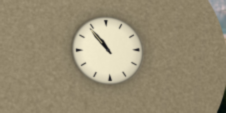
10:54
